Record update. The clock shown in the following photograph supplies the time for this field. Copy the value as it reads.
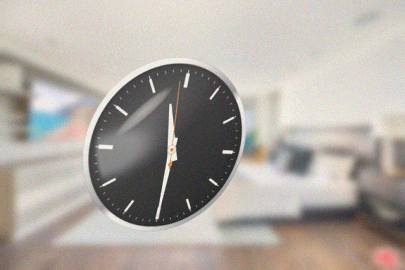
11:29:59
